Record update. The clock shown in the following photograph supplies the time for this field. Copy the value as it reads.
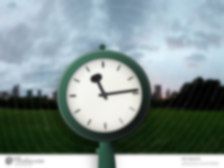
11:14
